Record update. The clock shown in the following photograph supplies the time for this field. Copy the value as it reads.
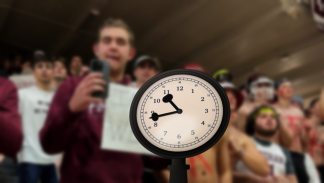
10:43
